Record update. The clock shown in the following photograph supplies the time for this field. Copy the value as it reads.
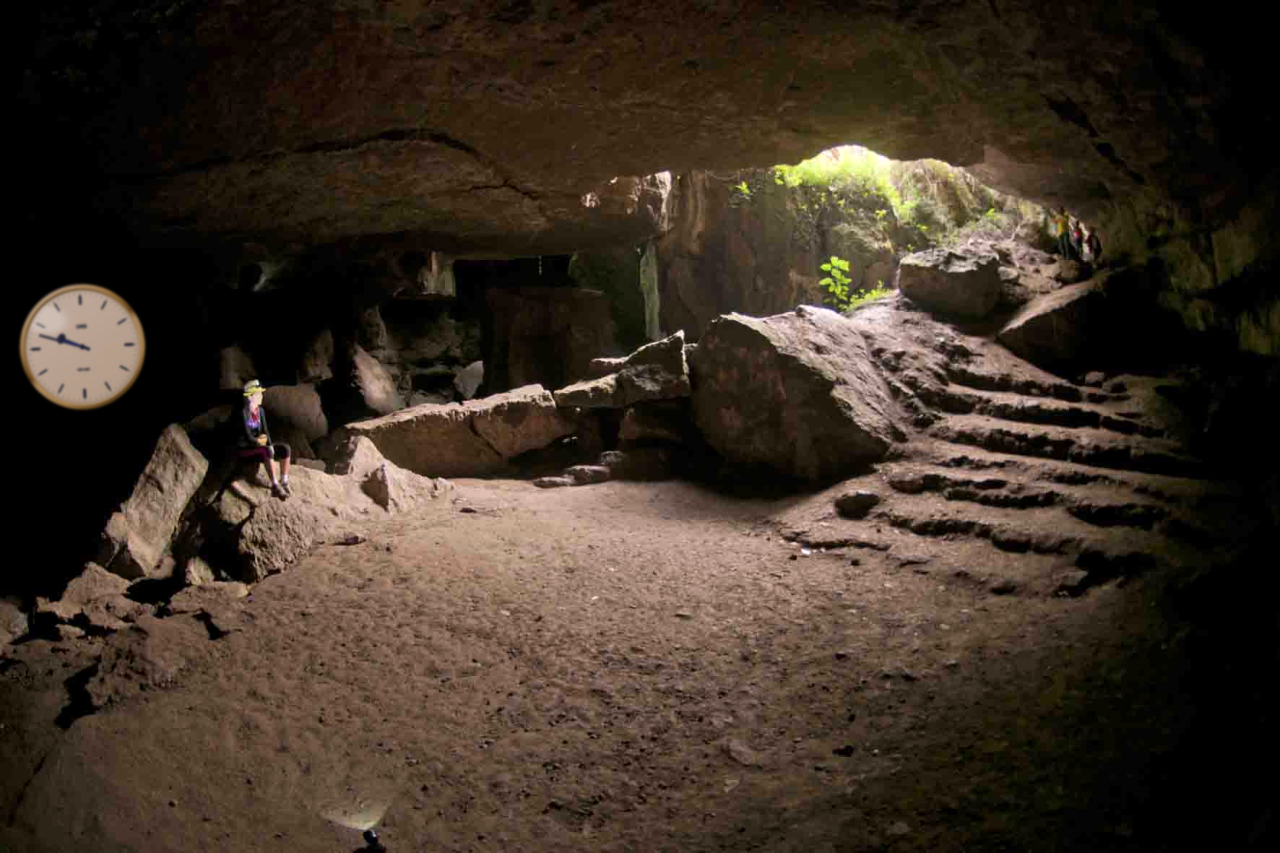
9:48
